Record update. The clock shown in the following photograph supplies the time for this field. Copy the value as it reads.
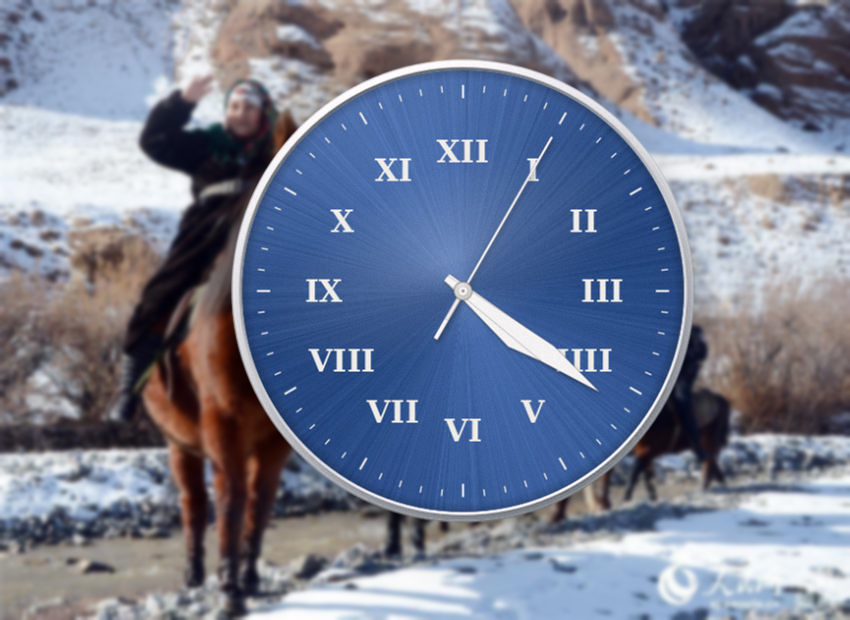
4:21:05
